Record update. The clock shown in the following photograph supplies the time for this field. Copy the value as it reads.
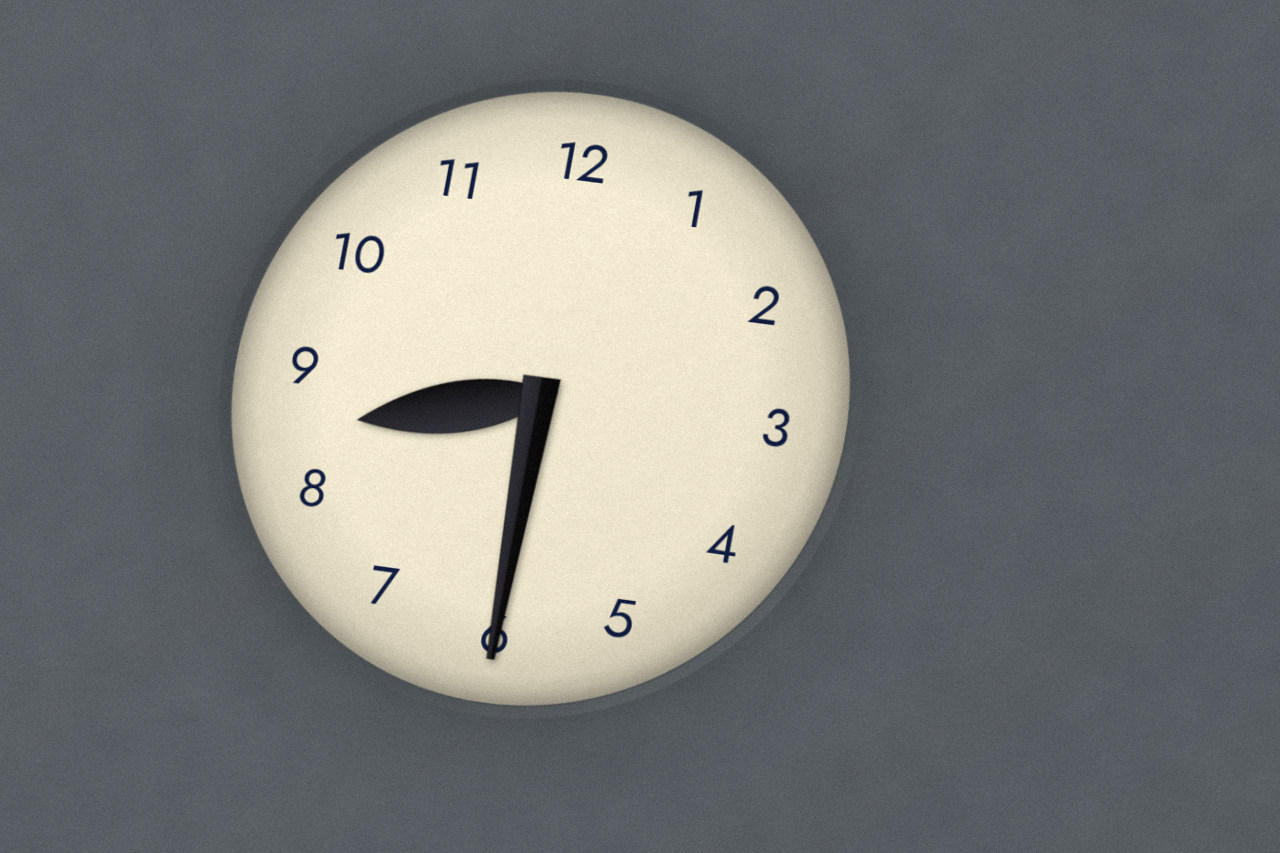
8:30
